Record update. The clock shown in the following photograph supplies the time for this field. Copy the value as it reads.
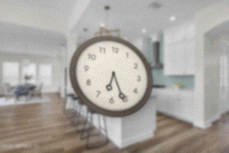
6:26
